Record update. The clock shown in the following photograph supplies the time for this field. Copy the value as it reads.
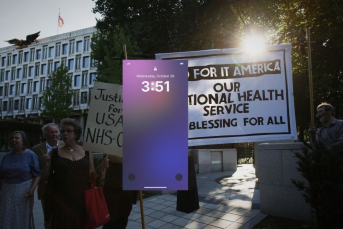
3:51
